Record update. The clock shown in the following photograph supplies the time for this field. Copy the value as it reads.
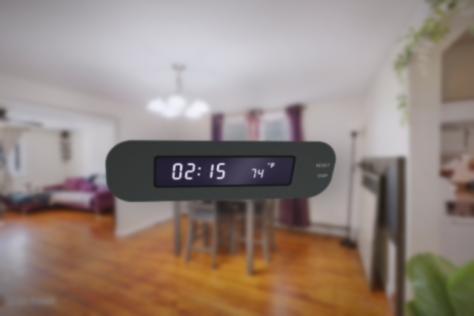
2:15
